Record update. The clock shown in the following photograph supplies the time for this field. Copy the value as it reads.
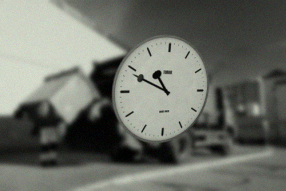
10:49
